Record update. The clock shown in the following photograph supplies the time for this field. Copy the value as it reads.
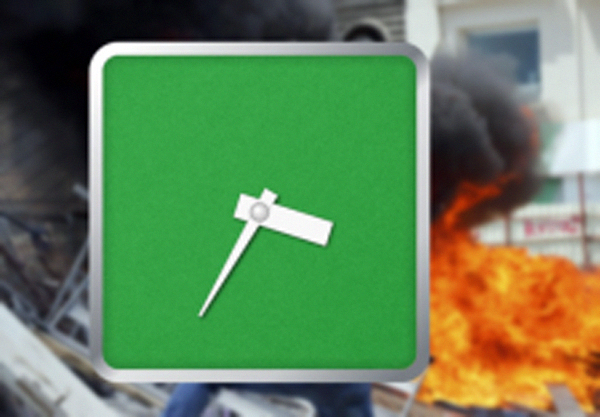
3:35
